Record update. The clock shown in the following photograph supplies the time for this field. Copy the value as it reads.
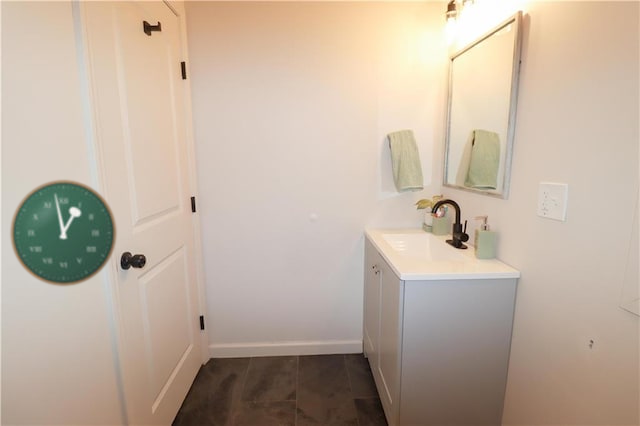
12:58
